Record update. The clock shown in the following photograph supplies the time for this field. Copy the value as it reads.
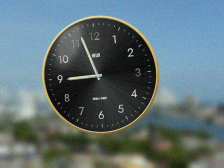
8:57
